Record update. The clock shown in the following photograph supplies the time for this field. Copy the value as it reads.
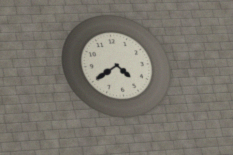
4:40
